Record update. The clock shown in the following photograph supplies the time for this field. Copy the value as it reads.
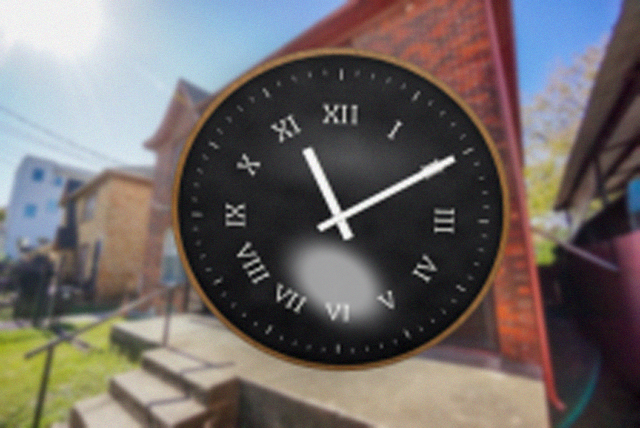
11:10
